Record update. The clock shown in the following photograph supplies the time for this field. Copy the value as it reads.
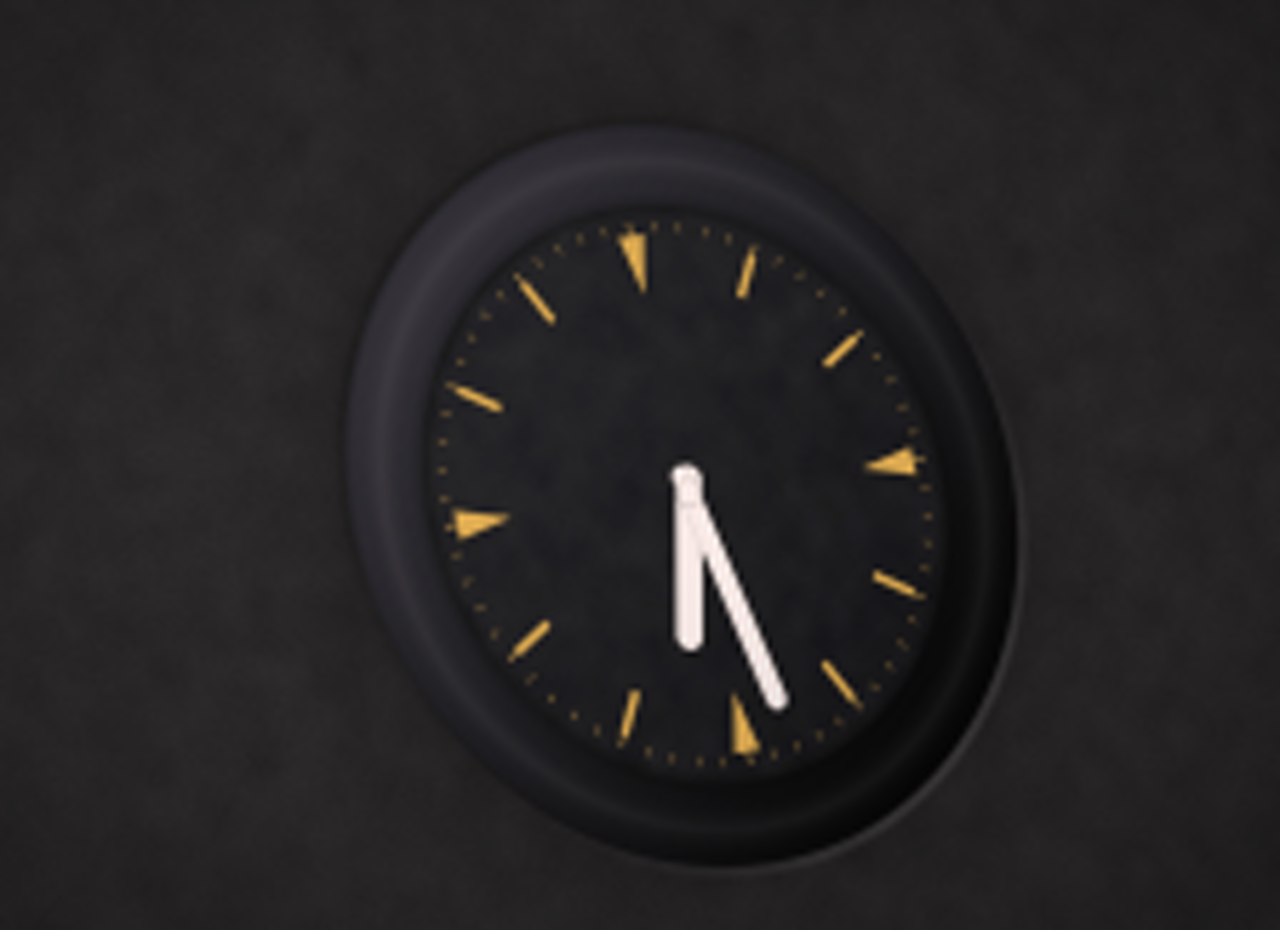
6:28
